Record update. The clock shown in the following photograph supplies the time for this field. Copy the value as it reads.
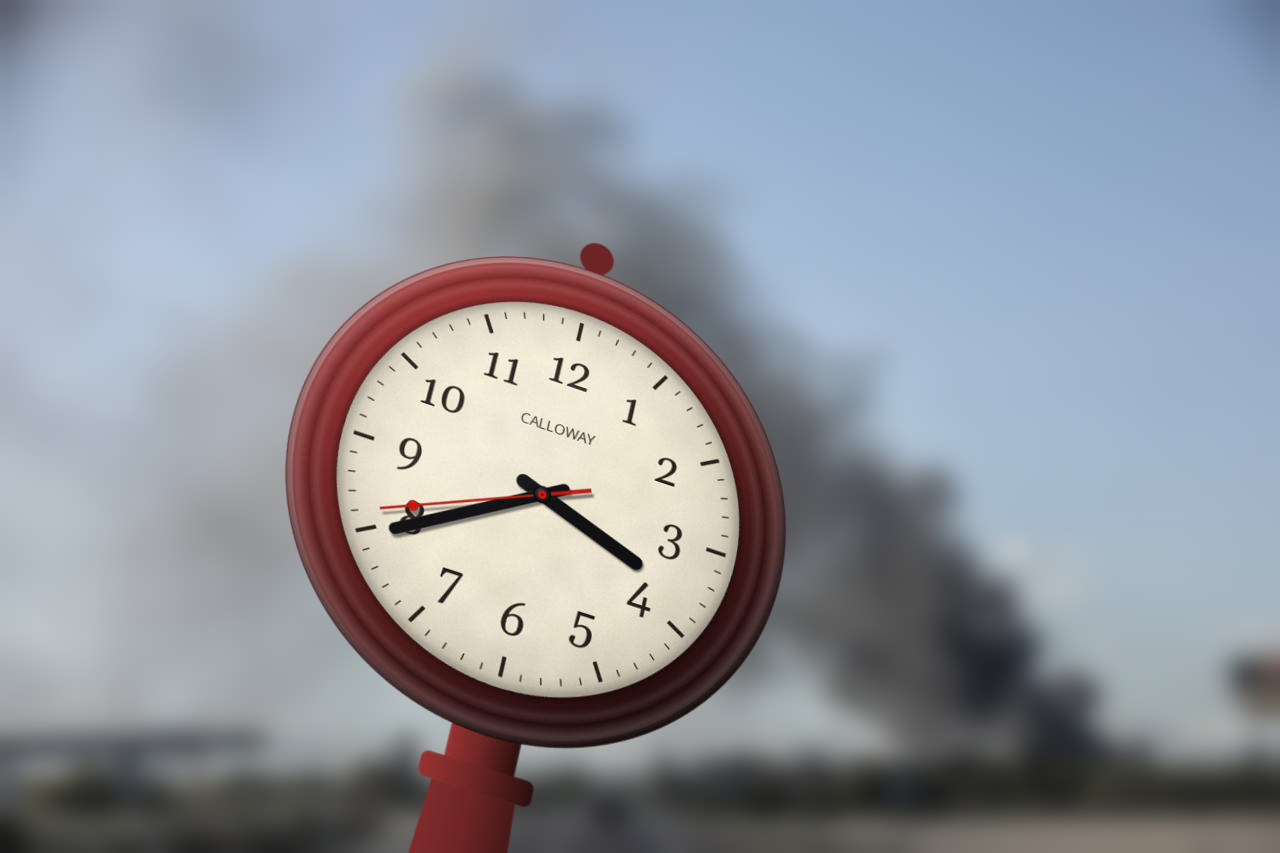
3:39:41
